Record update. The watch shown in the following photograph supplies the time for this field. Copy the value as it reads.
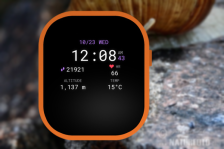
12:08
